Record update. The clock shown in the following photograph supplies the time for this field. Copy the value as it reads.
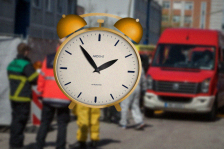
1:54
